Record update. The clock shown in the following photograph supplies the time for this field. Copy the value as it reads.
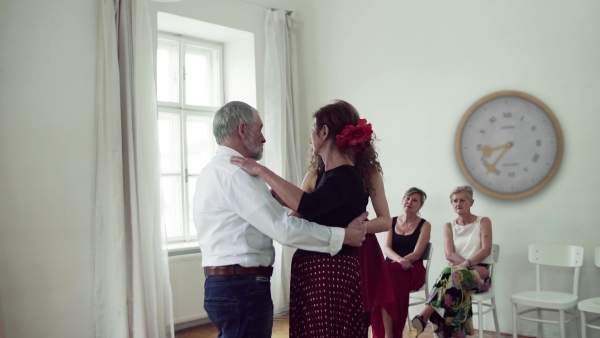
8:37
